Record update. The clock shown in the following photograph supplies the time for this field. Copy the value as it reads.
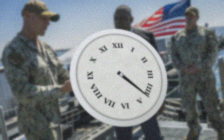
4:22
